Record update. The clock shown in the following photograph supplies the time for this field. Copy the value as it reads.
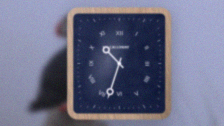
10:33
